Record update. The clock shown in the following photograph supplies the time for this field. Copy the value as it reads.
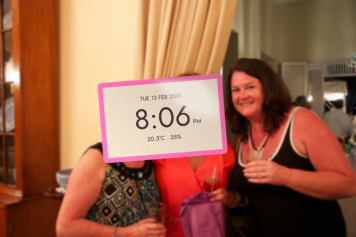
8:06
